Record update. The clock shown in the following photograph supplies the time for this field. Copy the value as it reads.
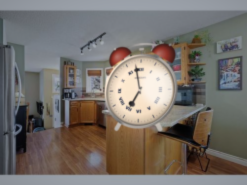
6:58
